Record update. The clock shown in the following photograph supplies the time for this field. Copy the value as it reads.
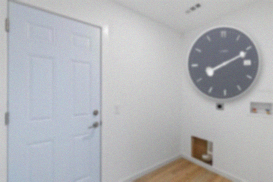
8:11
